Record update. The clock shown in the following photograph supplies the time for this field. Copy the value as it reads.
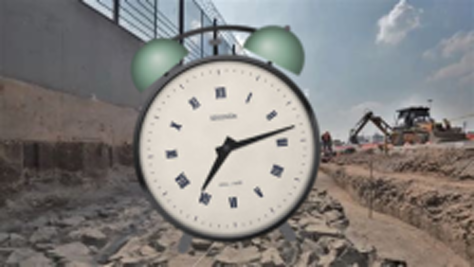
7:13
